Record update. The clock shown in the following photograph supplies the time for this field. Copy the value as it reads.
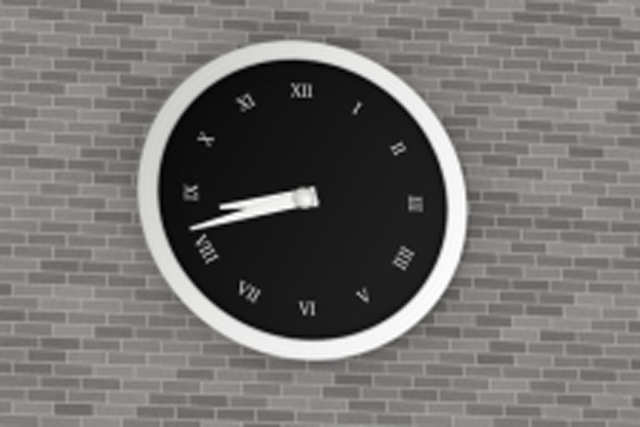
8:42
